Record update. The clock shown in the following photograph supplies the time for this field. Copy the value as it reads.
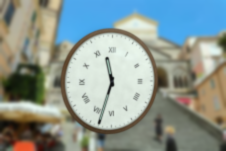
11:33
